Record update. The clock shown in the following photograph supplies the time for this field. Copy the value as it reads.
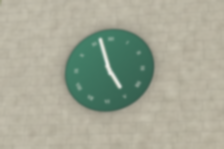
4:57
